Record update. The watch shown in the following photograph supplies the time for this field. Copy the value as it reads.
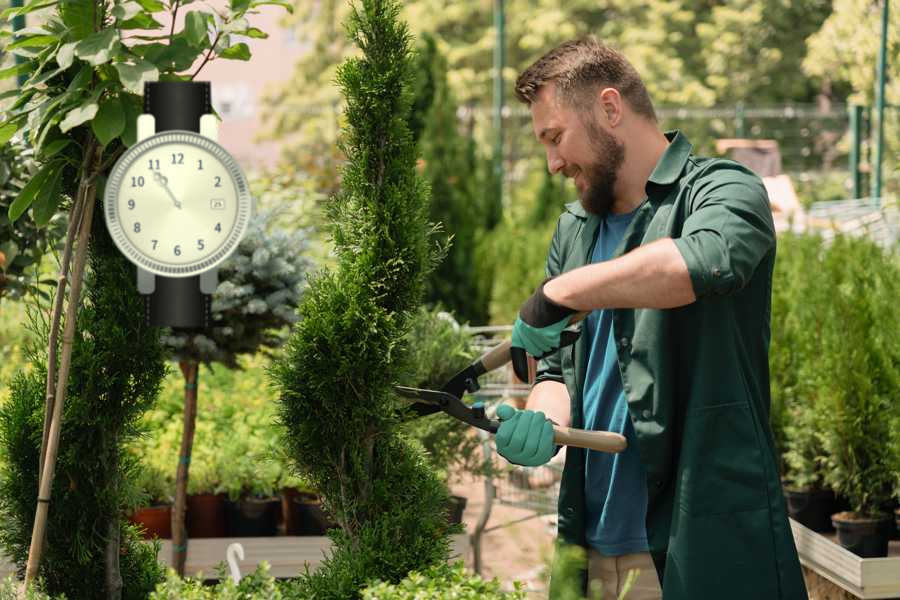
10:54
